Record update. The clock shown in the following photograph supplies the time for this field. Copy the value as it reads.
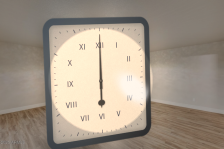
6:00
